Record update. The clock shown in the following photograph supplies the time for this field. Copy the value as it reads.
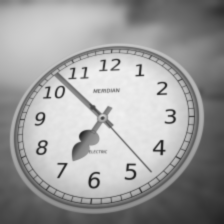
6:52:23
